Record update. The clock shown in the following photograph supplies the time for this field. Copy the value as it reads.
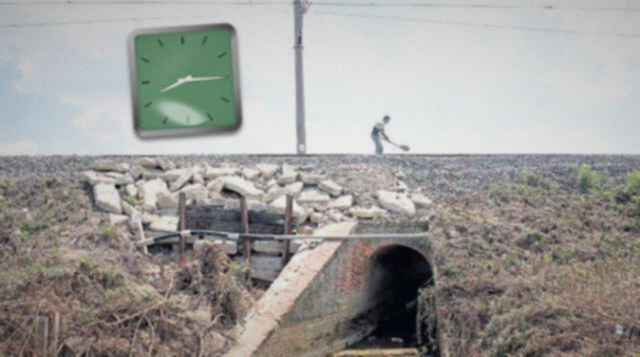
8:15
